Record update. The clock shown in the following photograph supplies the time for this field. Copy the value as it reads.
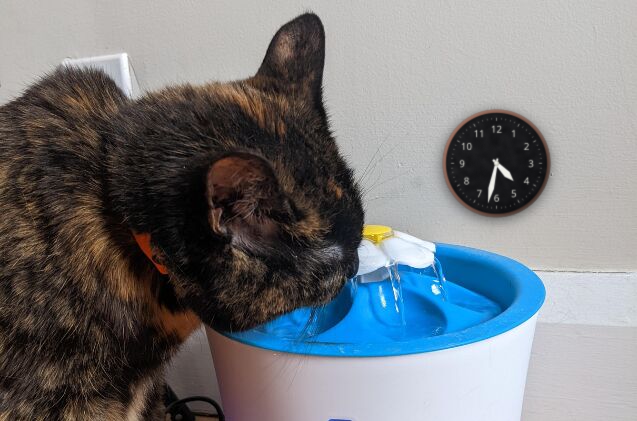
4:32
